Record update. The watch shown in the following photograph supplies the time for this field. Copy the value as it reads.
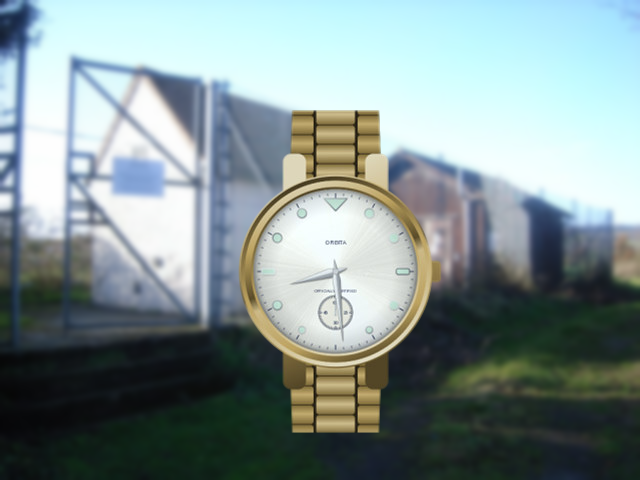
8:29
